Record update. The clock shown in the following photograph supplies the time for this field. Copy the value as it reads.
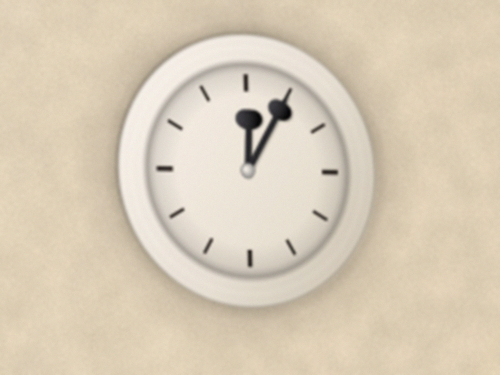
12:05
